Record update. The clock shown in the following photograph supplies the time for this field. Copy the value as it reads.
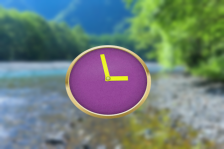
2:58
